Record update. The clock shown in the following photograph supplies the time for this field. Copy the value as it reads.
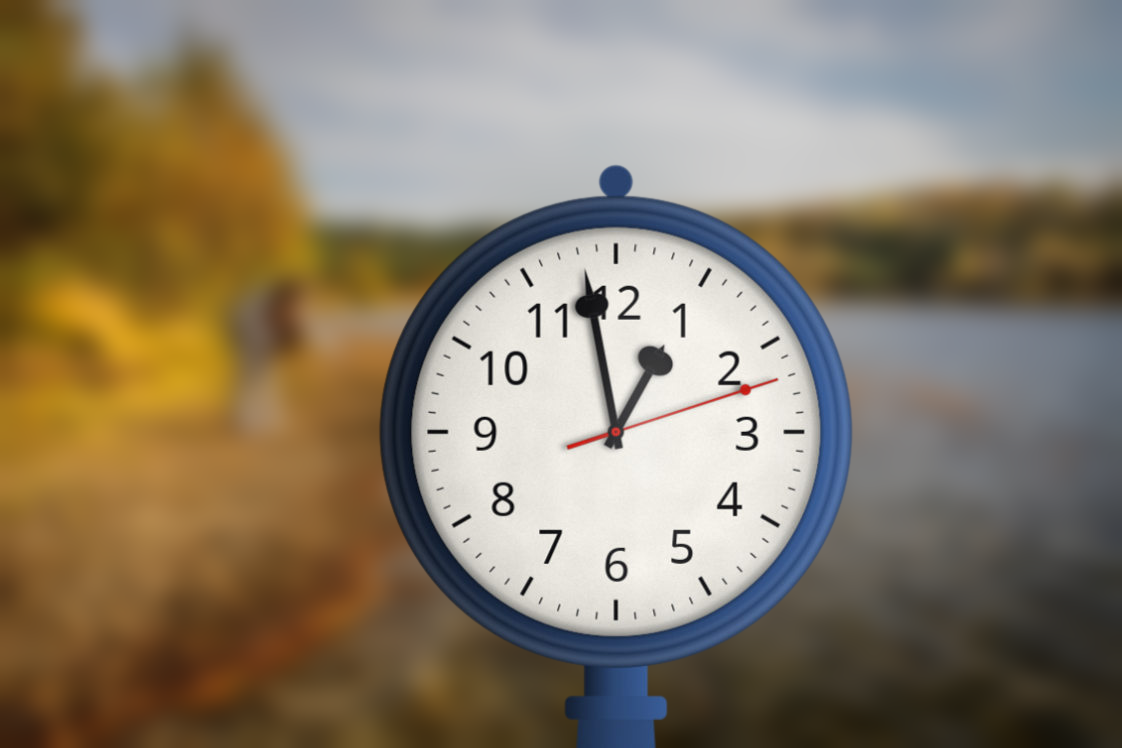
12:58:12
